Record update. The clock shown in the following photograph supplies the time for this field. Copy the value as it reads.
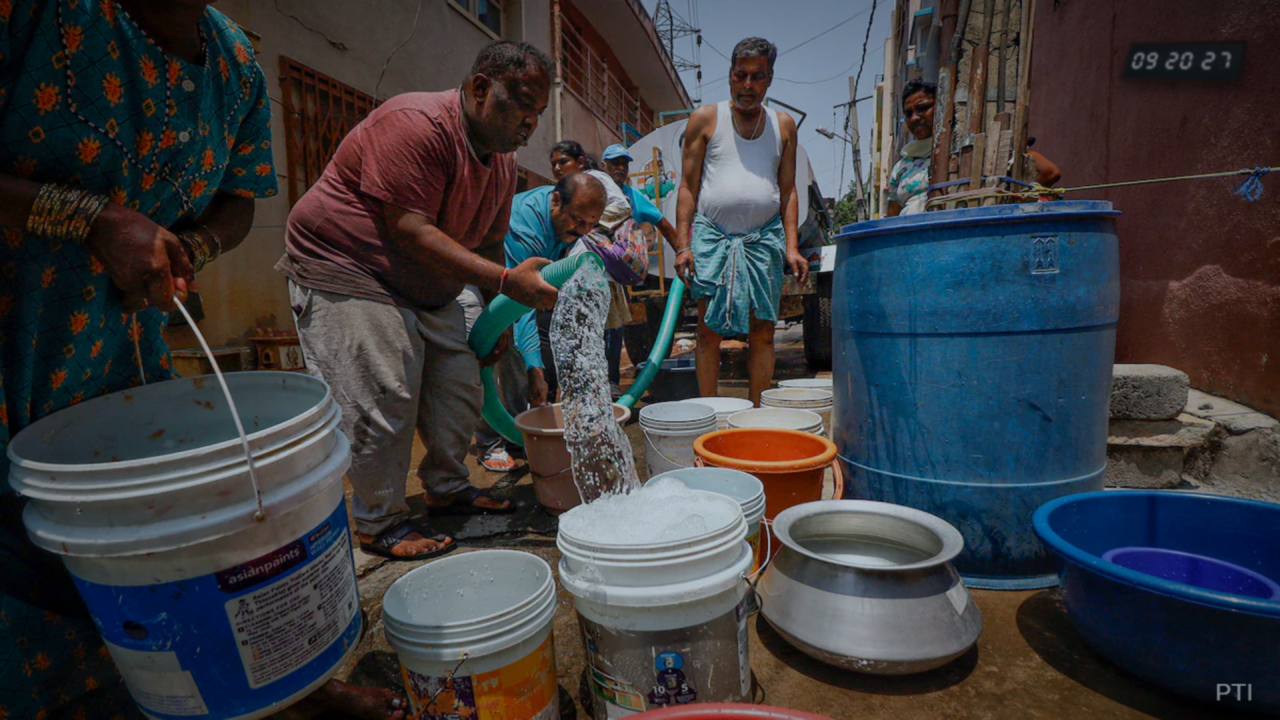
9:20:27
